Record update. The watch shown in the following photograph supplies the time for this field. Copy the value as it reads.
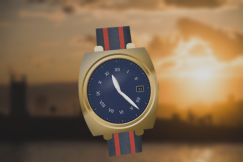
11:23
